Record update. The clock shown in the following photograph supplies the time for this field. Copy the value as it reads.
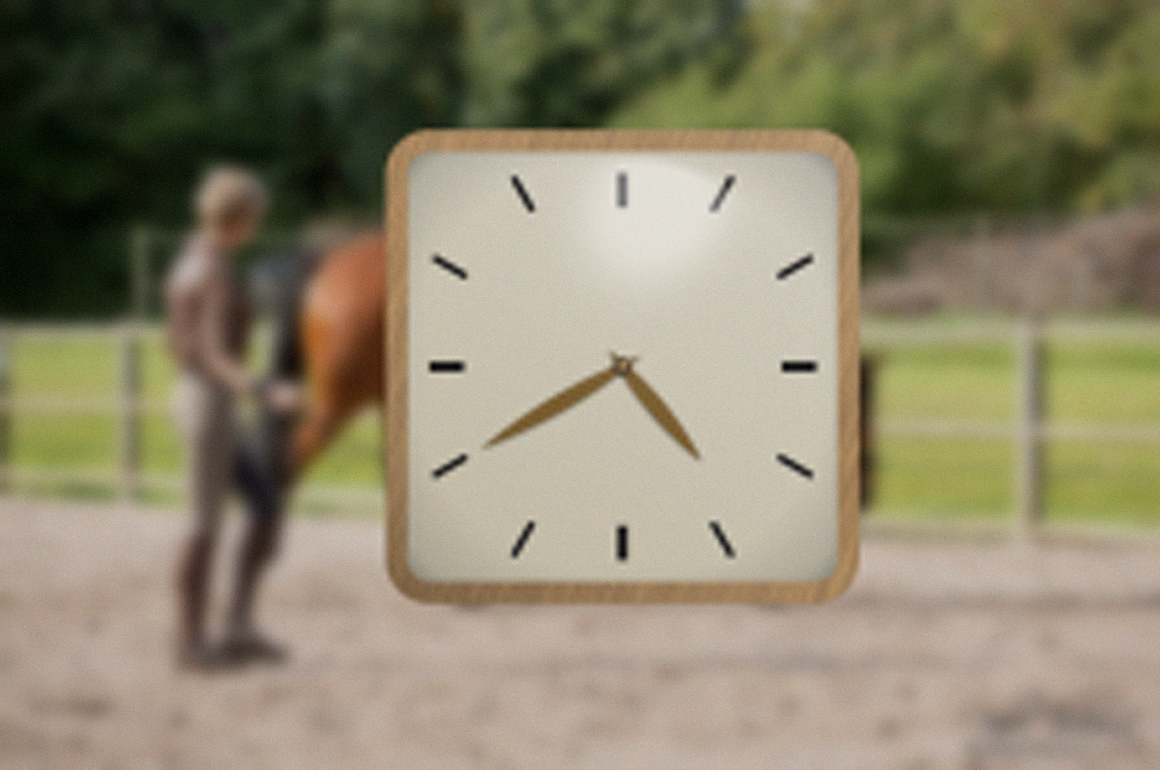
4:40
